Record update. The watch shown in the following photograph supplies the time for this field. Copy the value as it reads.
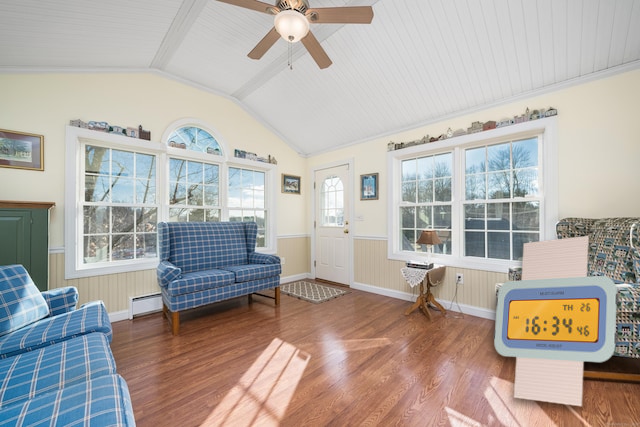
16:34:46
